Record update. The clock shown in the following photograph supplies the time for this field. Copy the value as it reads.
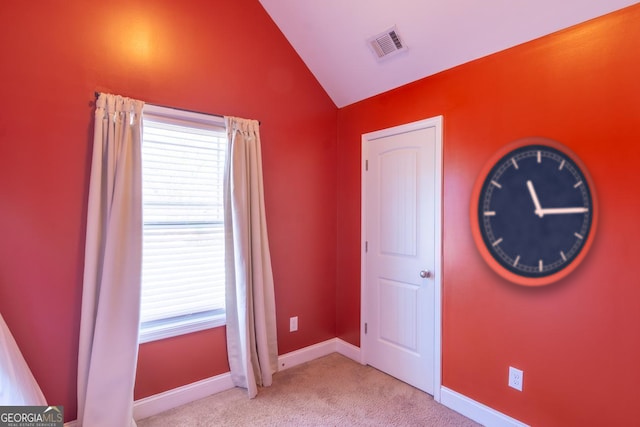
11:15
